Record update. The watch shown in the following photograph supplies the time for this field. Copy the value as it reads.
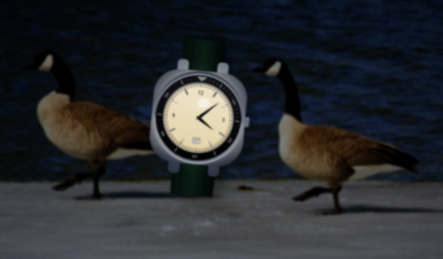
4:08
